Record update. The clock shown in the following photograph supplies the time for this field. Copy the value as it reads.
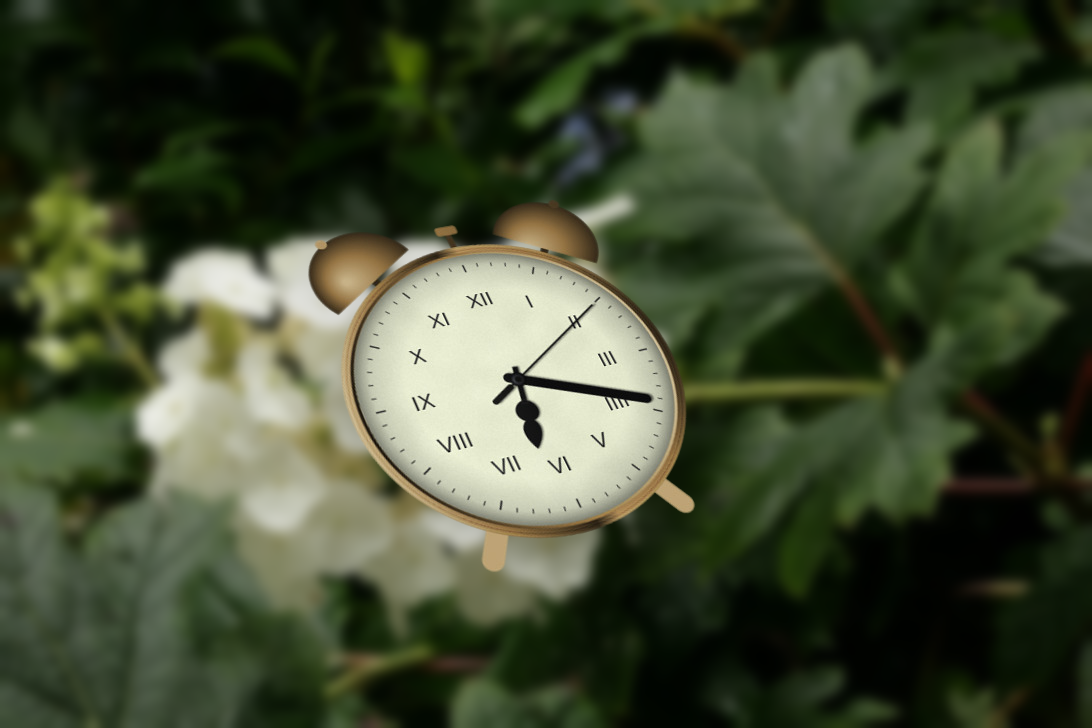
6:19:10
